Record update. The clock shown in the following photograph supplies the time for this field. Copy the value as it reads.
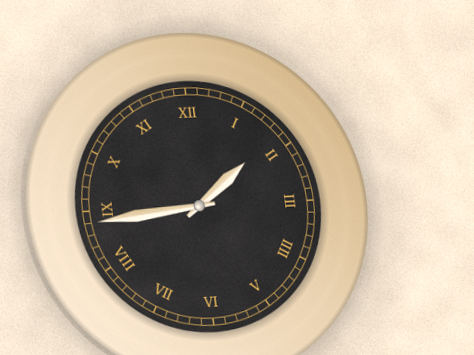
1:44
